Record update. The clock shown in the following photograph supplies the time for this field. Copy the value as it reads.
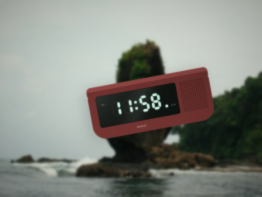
11:58
